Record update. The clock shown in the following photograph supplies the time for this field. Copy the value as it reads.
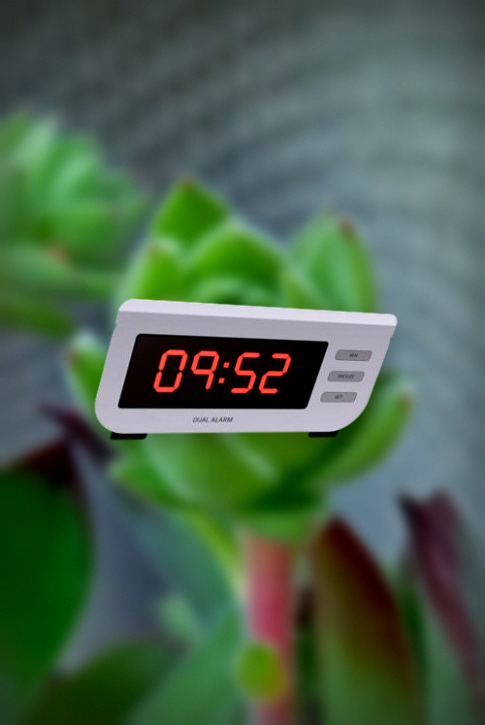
9:52
